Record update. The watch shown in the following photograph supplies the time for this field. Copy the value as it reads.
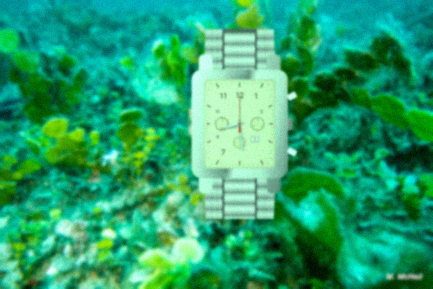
8:29
